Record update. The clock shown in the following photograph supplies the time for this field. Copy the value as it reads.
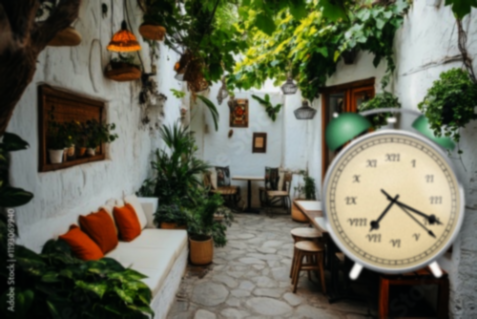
7:19:22
